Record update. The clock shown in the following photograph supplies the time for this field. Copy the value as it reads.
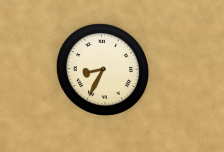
8:35
